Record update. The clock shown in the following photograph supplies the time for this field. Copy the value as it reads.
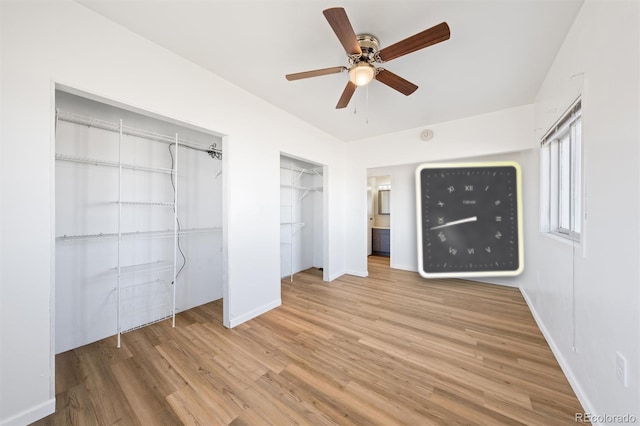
8:43
